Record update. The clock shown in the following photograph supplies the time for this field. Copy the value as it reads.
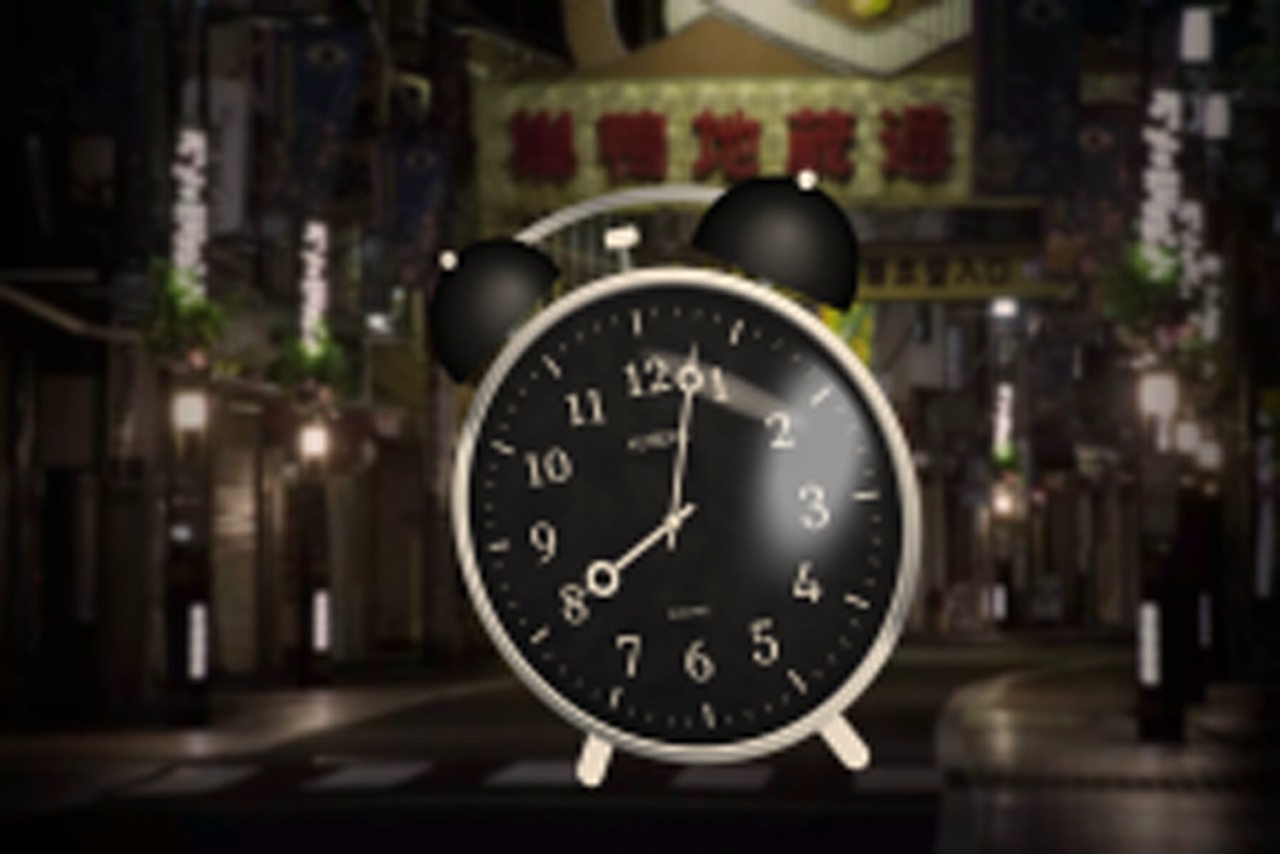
8:03
